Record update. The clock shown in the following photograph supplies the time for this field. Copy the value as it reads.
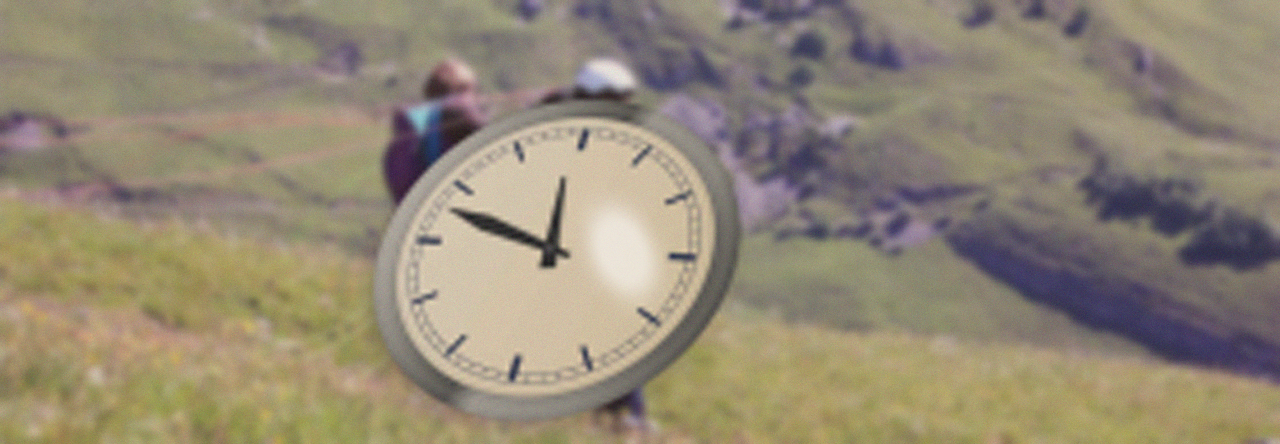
11:48
